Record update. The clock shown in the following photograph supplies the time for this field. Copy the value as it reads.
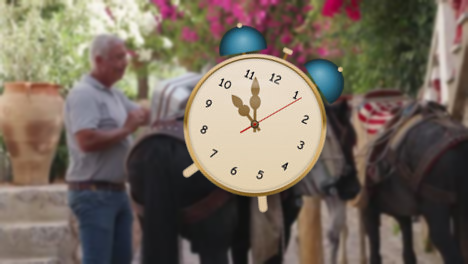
9:56:06
